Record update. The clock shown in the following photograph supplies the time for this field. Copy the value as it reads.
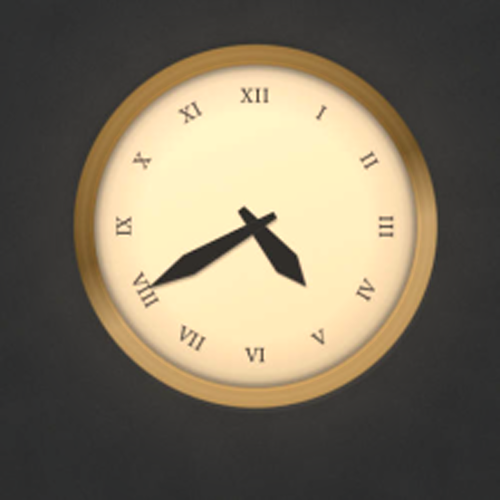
4:40
